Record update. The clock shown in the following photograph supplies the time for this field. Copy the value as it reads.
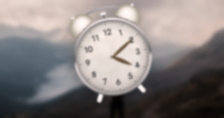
4:10
